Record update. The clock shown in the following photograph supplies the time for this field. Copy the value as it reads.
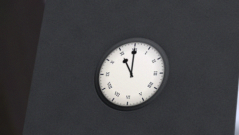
11:00
